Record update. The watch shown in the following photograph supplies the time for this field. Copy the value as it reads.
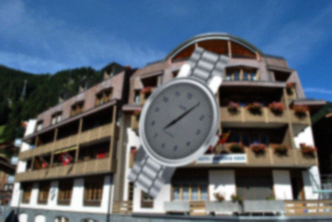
7:05
